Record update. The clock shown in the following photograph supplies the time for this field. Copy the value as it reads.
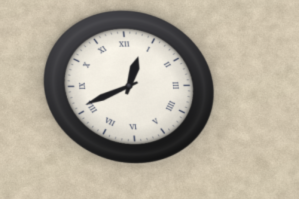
12:41
